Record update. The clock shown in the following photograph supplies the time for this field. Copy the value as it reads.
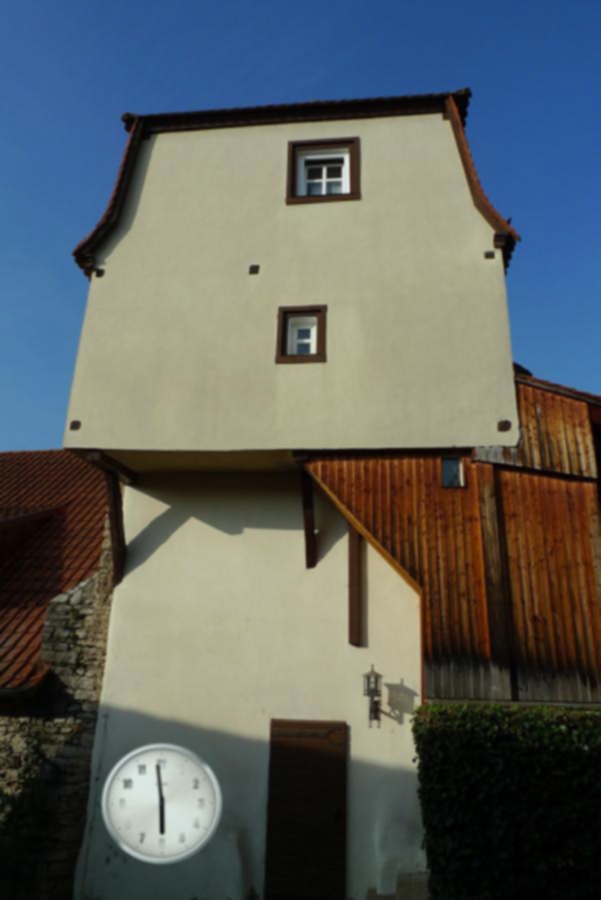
5:59
